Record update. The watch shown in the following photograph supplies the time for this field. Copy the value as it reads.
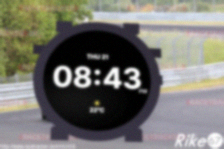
8:43
